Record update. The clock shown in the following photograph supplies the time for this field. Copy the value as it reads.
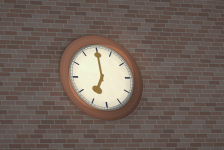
7:00
